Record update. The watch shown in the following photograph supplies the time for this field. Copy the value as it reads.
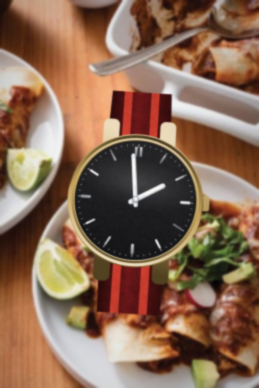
1:59
